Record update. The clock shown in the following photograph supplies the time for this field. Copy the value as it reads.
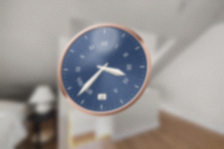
3:37
